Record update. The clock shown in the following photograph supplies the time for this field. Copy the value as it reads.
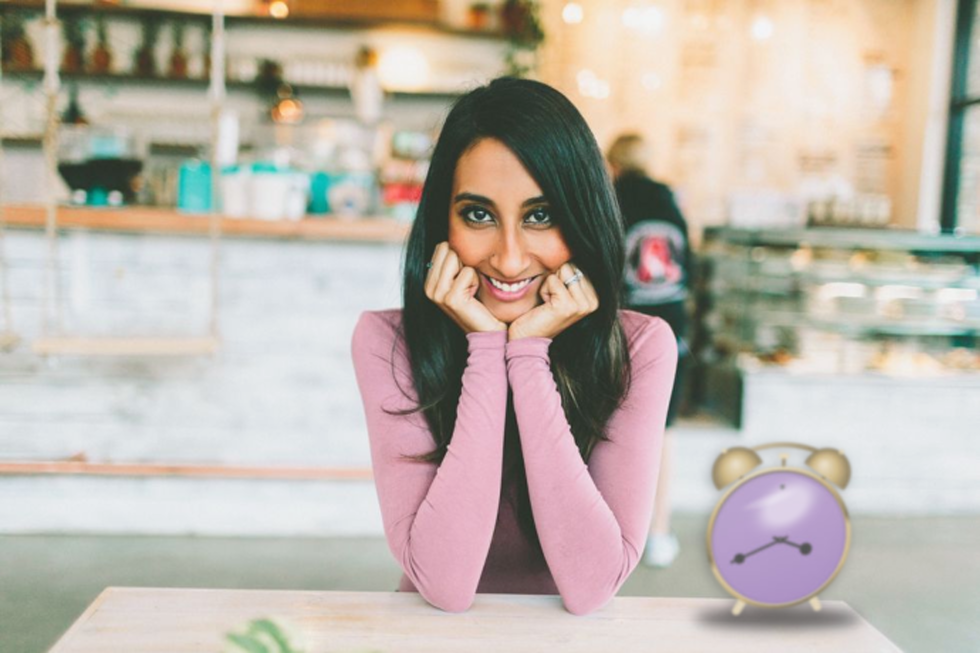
3:41
